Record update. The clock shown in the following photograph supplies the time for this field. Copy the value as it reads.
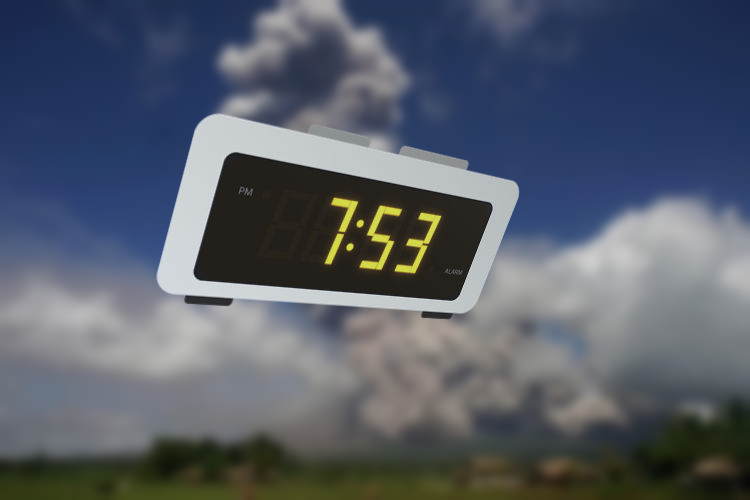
7:53
